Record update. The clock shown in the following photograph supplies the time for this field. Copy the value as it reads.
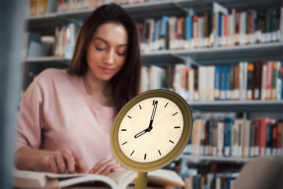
8:01
